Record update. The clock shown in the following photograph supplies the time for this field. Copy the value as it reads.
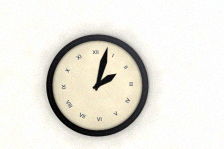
2:03
